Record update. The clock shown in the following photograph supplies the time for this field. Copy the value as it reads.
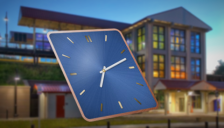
7:12
